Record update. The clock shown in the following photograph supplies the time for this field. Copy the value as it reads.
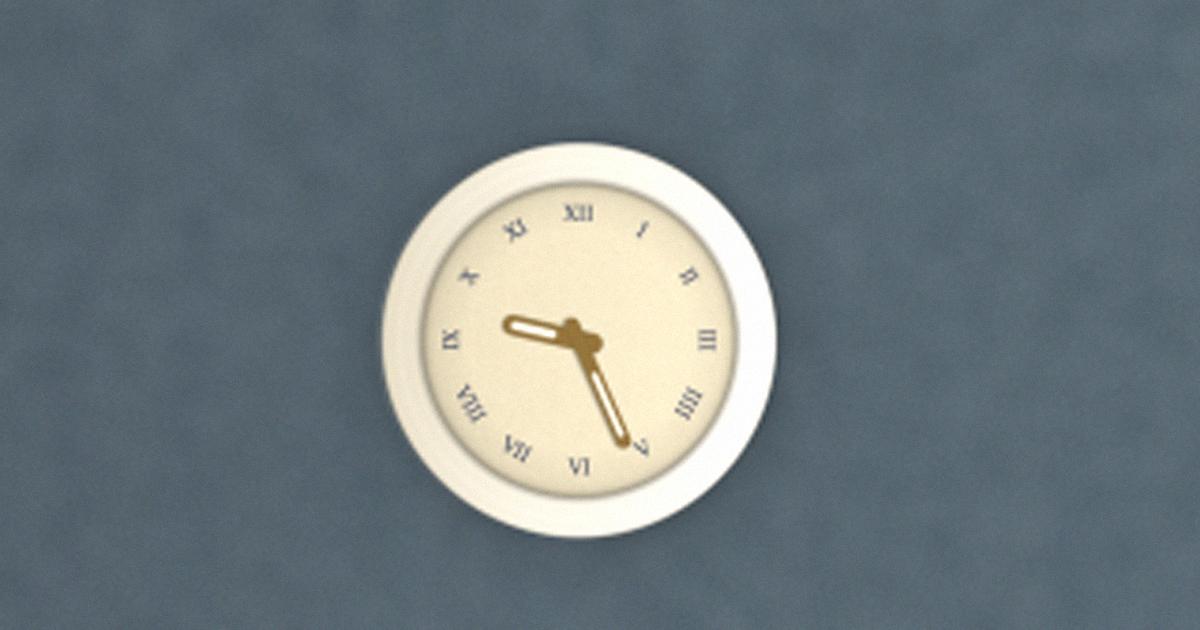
9:26
